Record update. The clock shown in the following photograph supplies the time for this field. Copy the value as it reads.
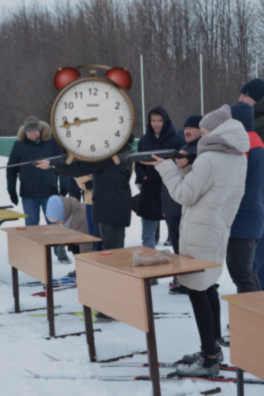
8:43
